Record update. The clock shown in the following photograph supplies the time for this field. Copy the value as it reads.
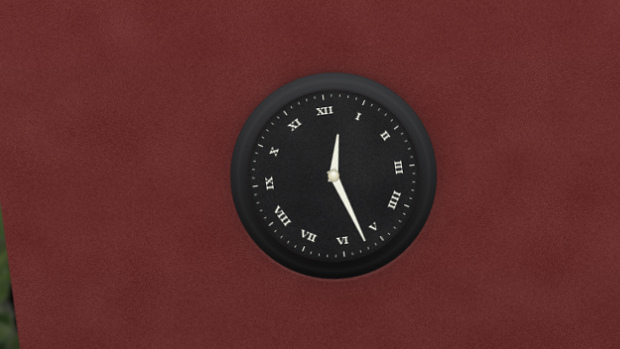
12:27
